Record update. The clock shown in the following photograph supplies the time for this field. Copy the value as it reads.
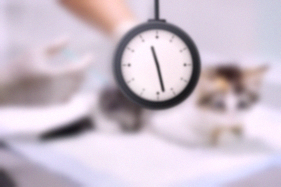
11:28
